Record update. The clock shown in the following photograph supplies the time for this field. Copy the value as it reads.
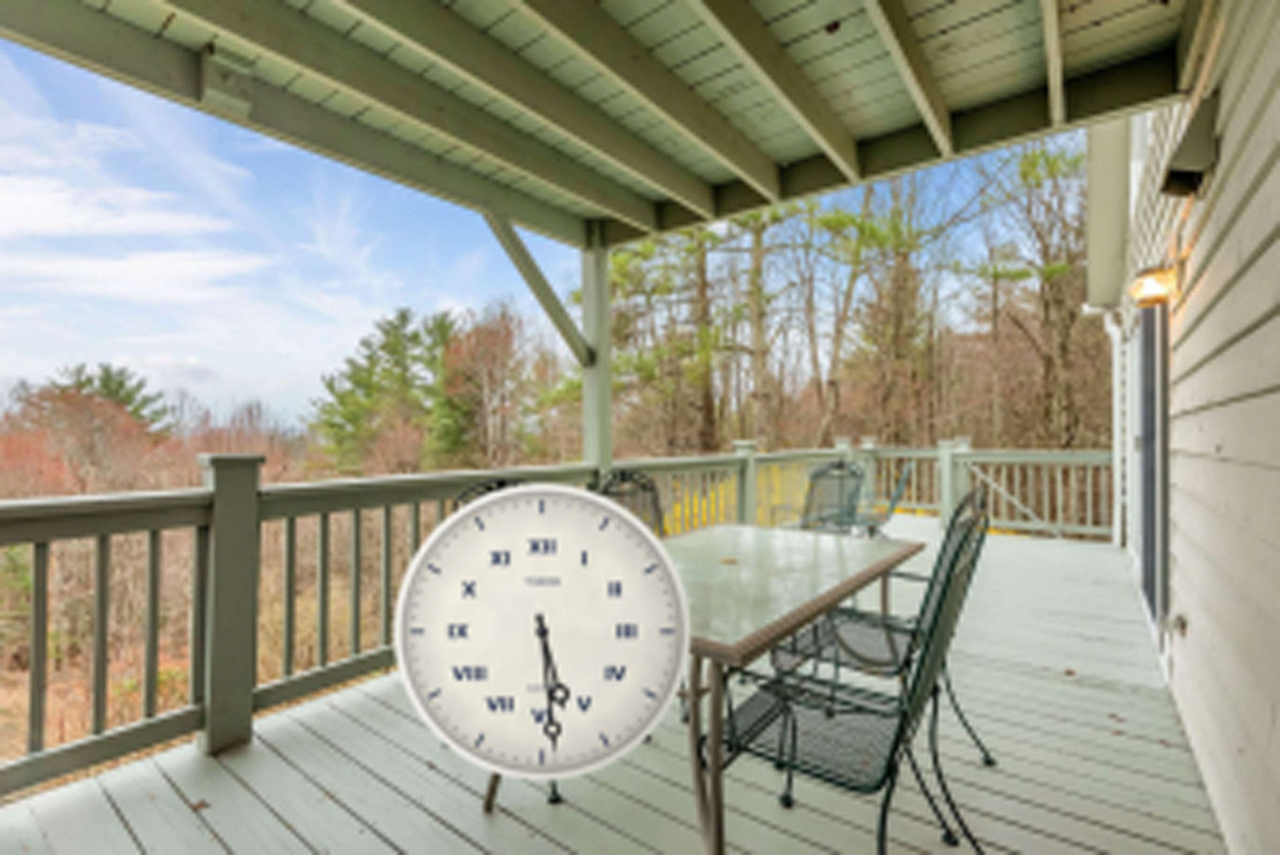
5:29
